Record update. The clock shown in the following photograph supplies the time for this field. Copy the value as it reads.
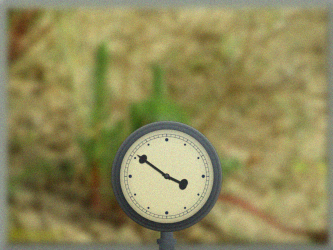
3:51
